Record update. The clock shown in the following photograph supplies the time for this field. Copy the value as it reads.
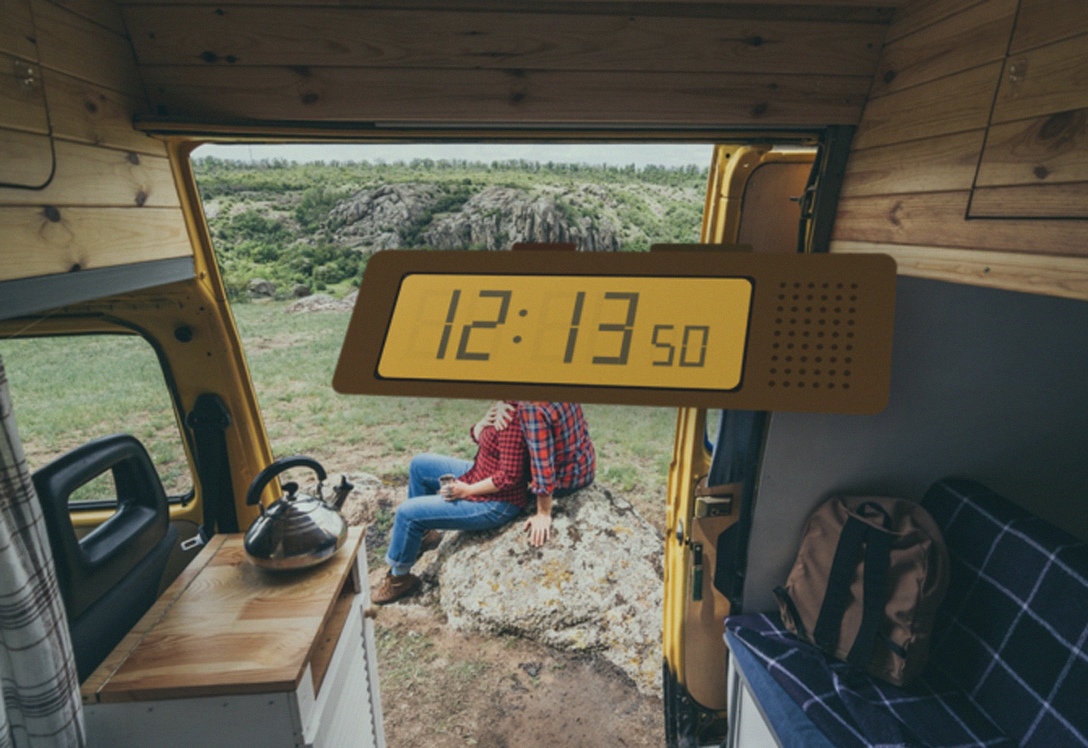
12:13:50
